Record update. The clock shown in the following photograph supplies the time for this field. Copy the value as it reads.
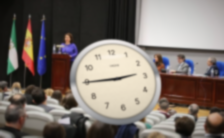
2:45
